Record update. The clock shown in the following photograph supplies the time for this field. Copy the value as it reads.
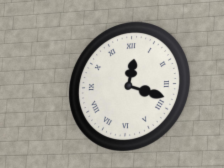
12:18
